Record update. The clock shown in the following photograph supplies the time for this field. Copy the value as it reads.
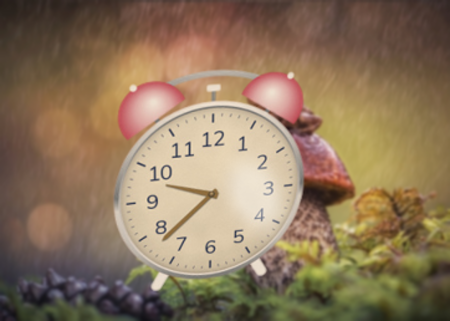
9:38
